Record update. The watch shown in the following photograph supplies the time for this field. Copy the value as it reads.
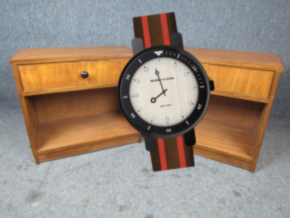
7:58
